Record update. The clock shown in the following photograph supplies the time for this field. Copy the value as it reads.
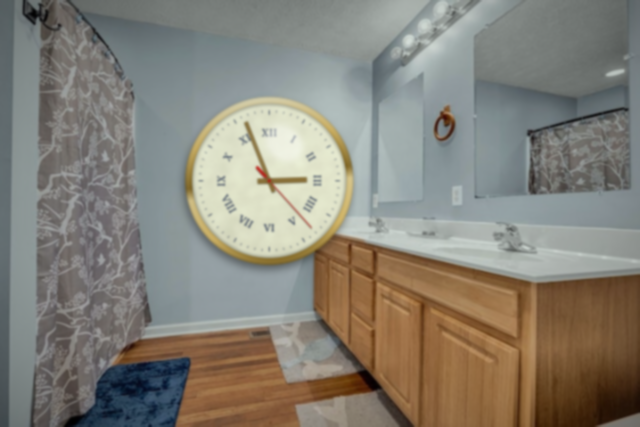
2:56:23
